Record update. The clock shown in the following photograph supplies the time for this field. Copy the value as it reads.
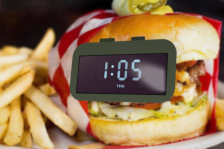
1:05
